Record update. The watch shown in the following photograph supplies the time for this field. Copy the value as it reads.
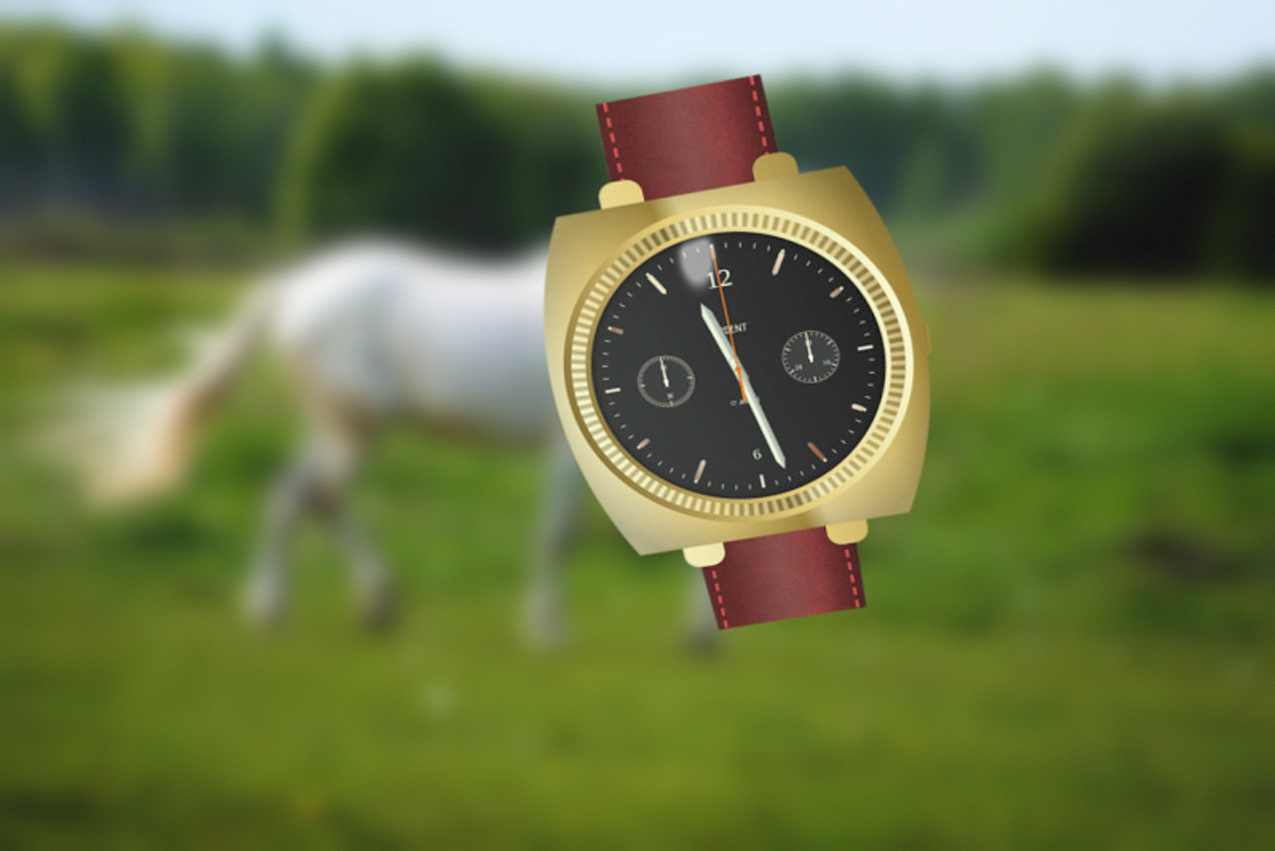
11:28
